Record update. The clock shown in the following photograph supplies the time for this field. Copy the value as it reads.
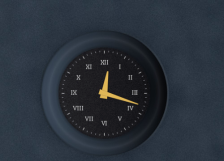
12:18
